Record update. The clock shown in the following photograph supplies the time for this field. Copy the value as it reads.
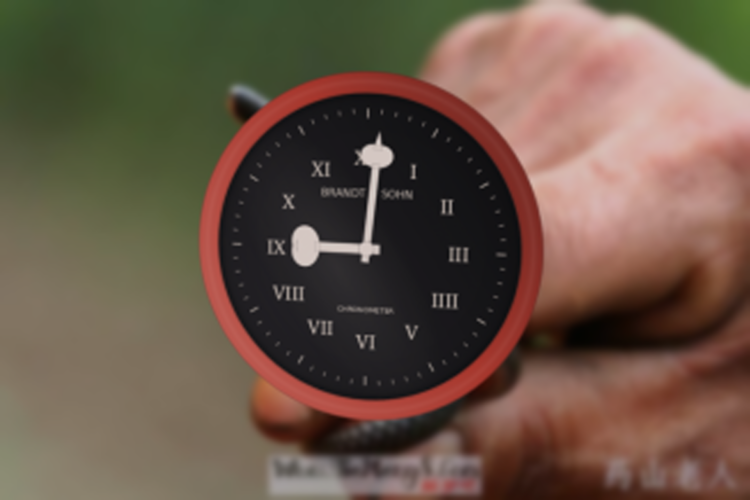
9:01
